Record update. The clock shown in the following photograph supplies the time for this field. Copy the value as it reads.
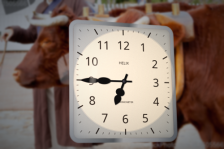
6:45
